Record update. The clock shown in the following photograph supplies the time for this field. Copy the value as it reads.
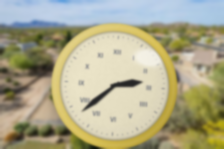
2:38
